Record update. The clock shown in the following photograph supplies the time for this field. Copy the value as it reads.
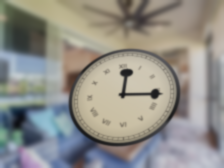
12:16
